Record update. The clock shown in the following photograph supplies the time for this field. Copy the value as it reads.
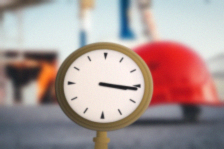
3:16
